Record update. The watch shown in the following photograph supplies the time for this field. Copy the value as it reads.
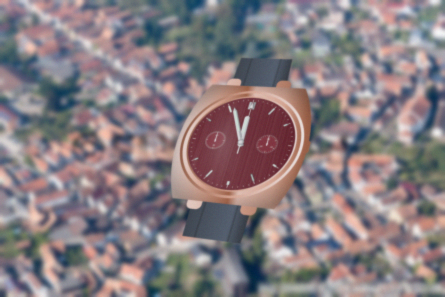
11:56
